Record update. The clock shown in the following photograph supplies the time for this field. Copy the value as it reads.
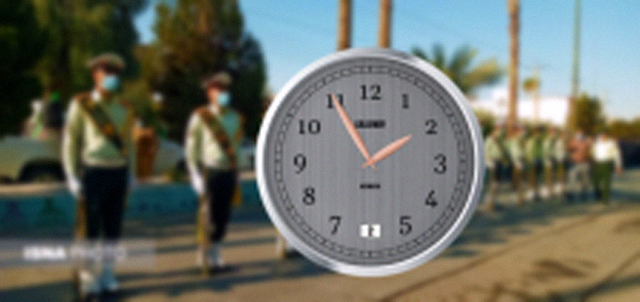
1:55
